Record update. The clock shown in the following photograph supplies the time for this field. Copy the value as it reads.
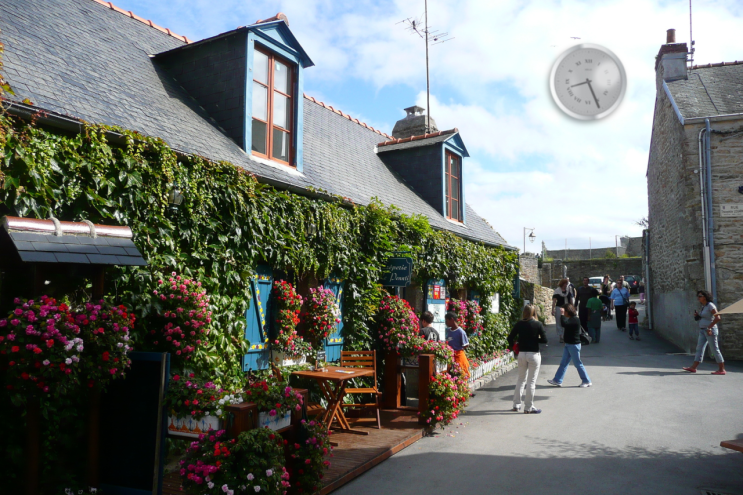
8:26
